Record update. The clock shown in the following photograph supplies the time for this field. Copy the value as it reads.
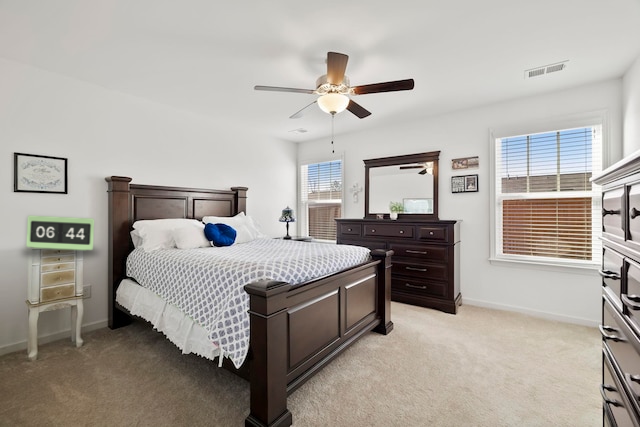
6:44
